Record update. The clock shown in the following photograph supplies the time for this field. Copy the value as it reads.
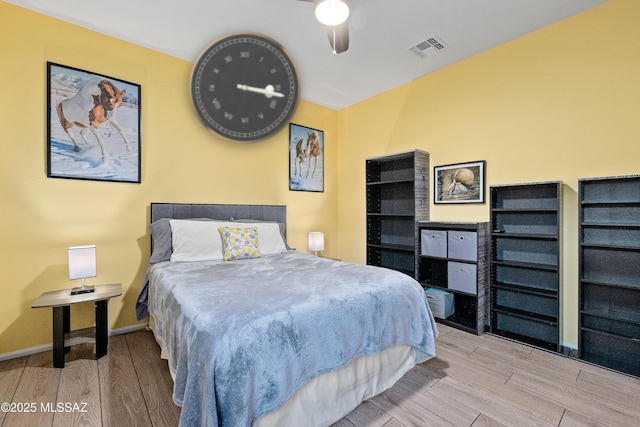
3:17
